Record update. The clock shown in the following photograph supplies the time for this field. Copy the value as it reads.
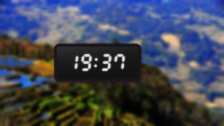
19:37
